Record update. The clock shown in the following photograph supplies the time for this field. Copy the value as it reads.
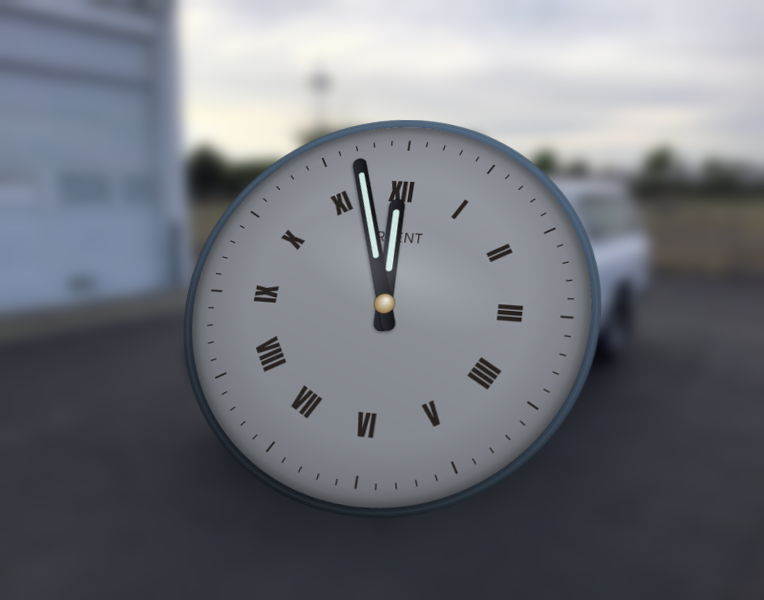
11:57
